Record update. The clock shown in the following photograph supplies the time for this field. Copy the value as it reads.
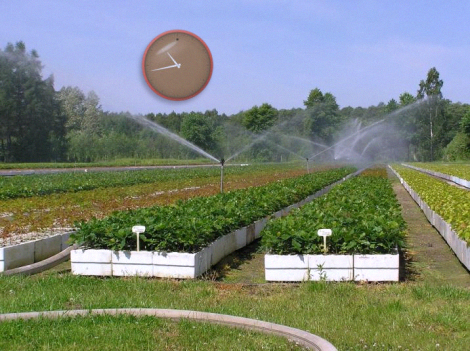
10:43
